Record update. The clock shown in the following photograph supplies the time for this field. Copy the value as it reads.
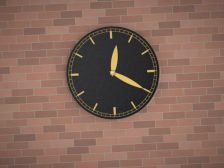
12:20
